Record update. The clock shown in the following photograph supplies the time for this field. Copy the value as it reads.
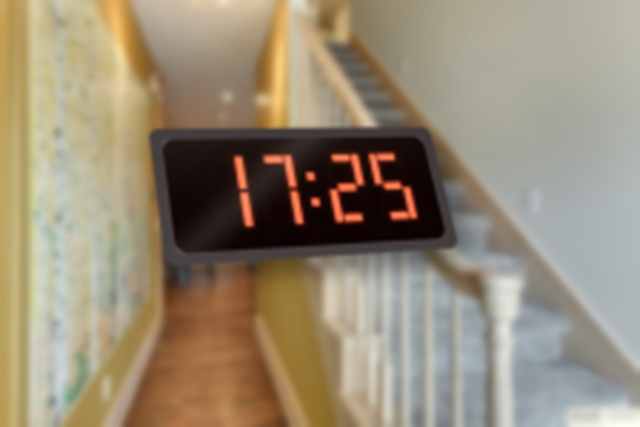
17:25
